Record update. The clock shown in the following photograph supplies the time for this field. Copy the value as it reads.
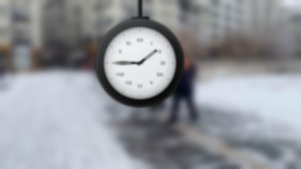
1:45
